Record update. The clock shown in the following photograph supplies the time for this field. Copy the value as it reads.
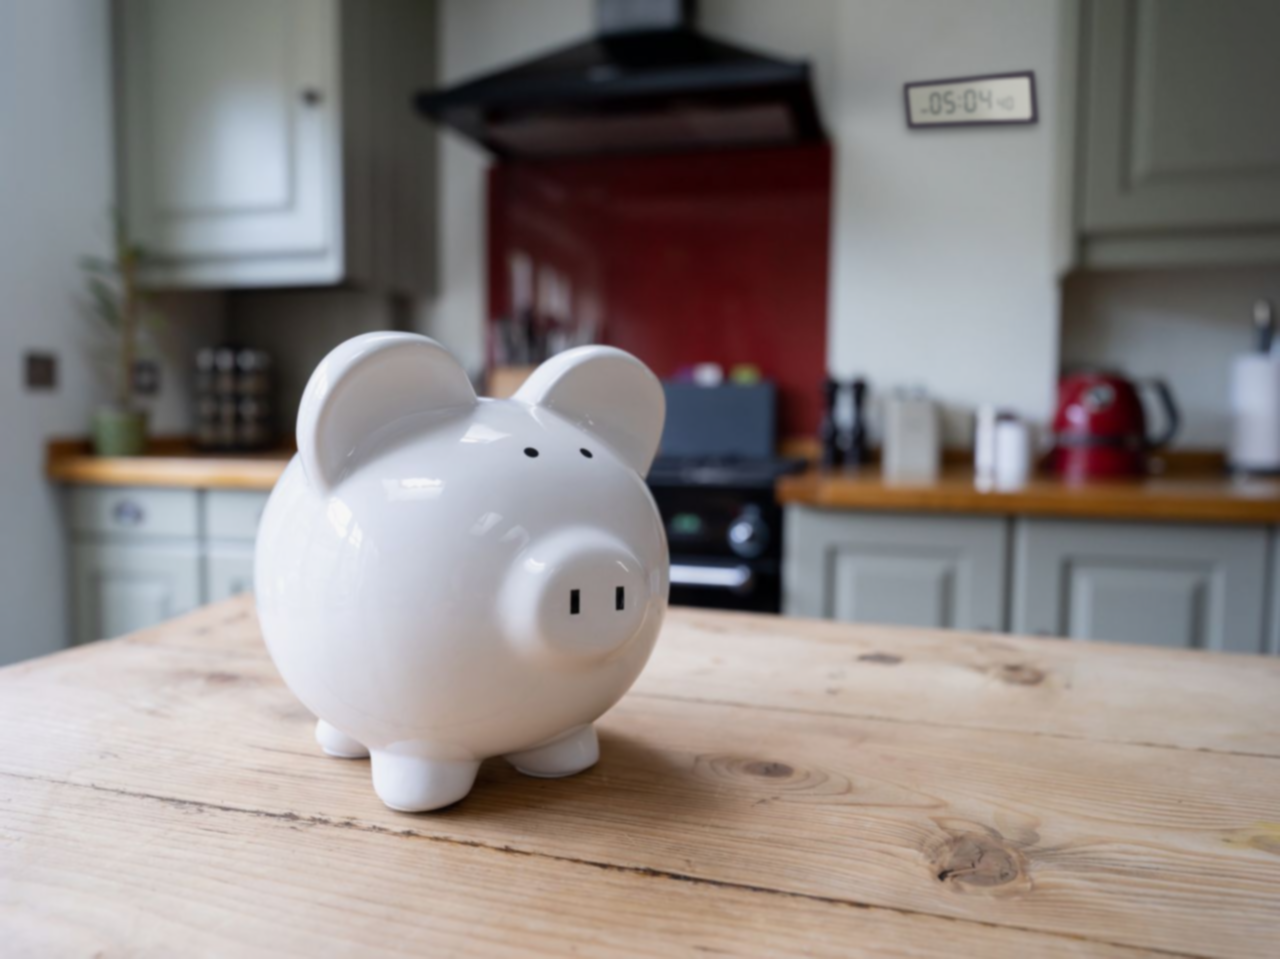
5:04
